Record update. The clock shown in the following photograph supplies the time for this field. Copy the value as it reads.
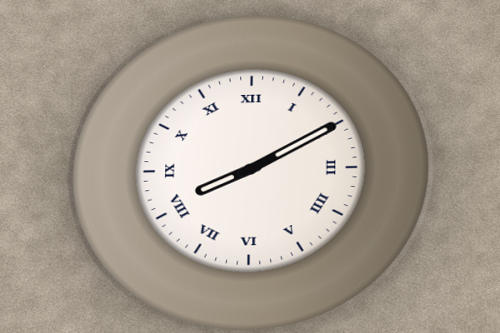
8:10
